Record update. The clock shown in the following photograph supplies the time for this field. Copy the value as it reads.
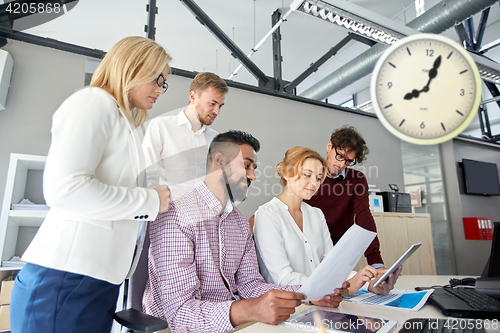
8:03
